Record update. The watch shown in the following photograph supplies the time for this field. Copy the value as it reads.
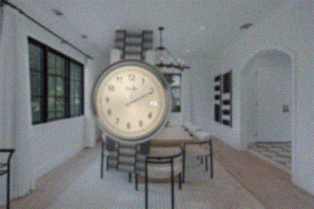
12:10
